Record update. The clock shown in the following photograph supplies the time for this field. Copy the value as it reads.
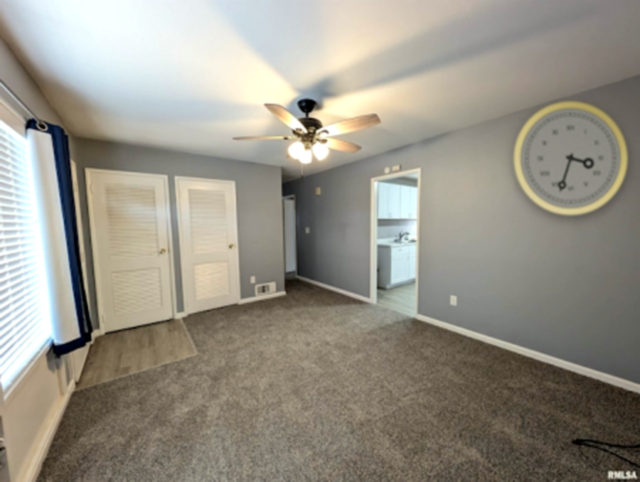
3:33
